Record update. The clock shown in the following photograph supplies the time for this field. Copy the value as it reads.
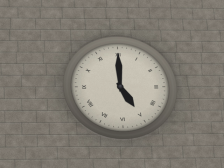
5:00
